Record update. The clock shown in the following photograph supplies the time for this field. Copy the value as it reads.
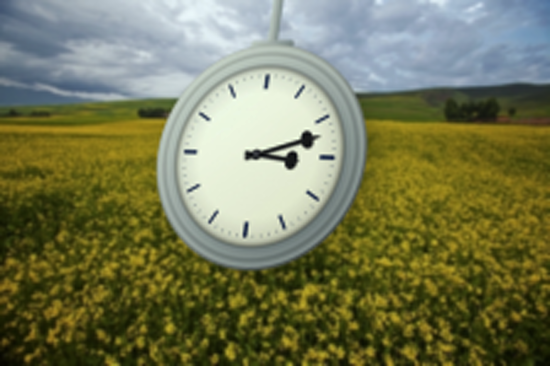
3:12
